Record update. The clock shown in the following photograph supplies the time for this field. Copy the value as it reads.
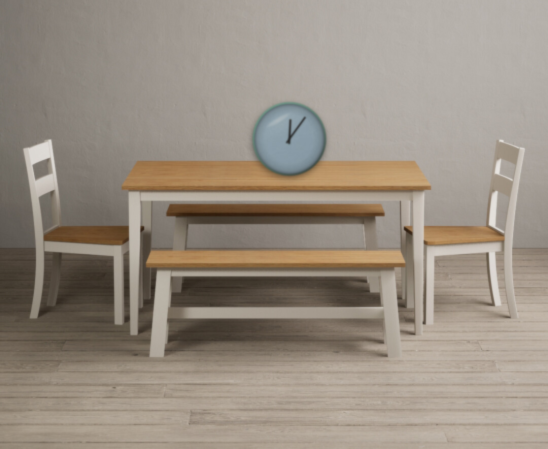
12:06
